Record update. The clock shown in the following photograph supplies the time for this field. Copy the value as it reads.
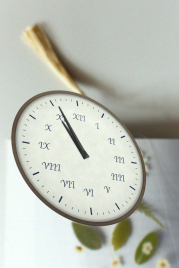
10:56
